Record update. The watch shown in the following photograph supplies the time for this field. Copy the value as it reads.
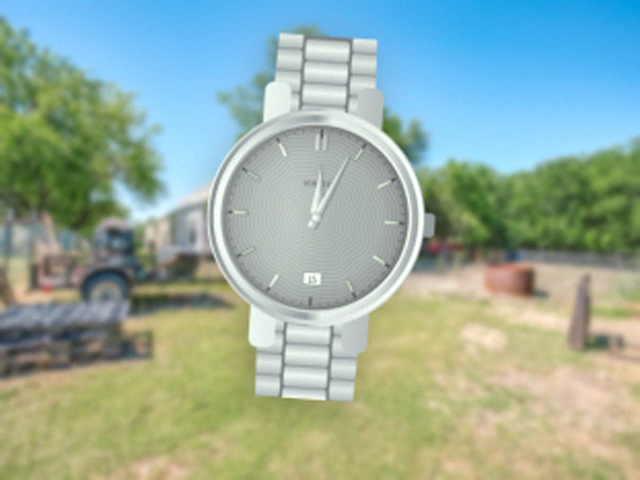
12:04
